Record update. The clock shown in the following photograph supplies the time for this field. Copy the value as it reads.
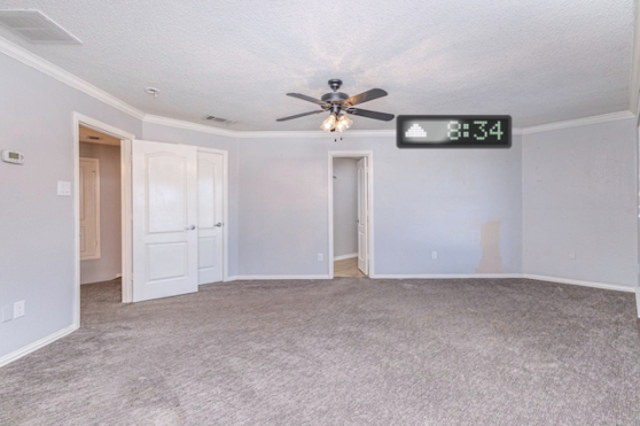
8:34
